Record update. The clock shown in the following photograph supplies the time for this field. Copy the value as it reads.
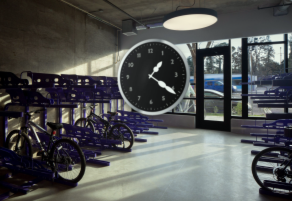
1:21
